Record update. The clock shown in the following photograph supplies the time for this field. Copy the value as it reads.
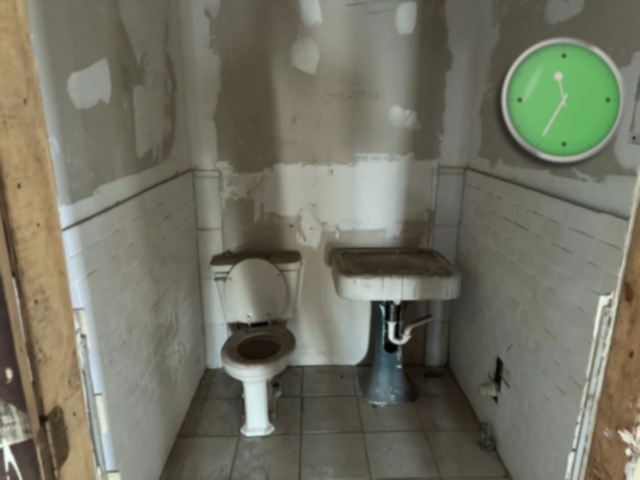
11:35
